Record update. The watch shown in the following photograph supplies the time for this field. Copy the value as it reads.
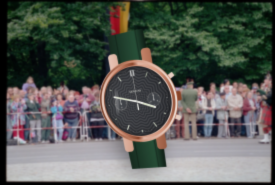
3:48
